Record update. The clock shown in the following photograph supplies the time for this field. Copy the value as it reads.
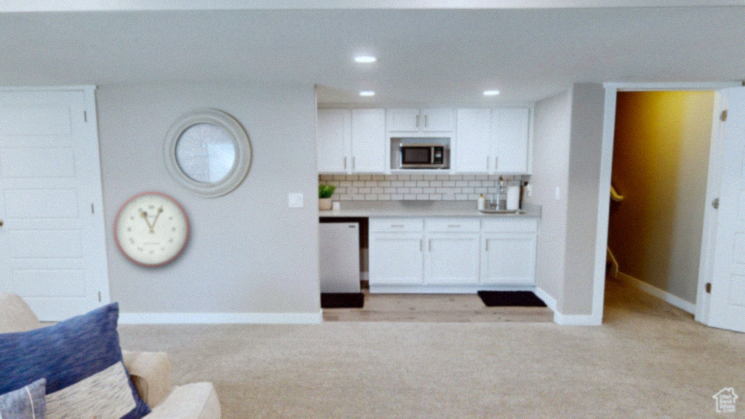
11:04
